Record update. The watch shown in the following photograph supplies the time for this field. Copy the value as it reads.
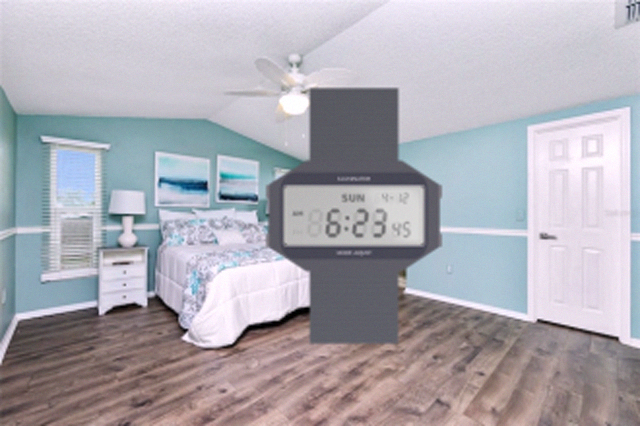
6:23:45
